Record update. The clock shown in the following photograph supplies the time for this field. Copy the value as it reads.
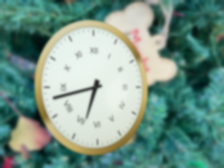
6:43
